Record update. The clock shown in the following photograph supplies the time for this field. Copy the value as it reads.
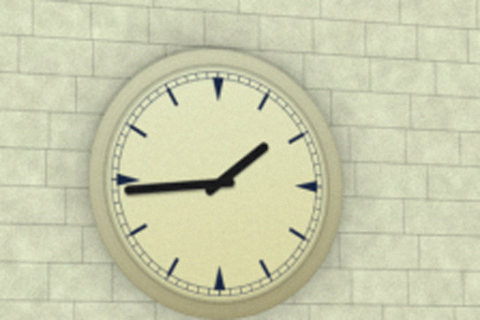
1:44
